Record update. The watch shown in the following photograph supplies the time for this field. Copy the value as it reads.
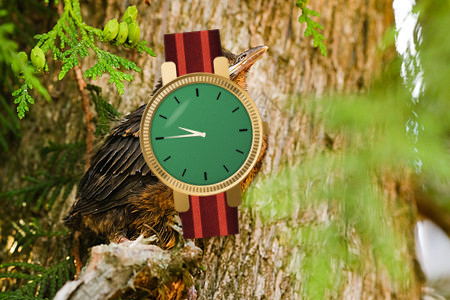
9:45
